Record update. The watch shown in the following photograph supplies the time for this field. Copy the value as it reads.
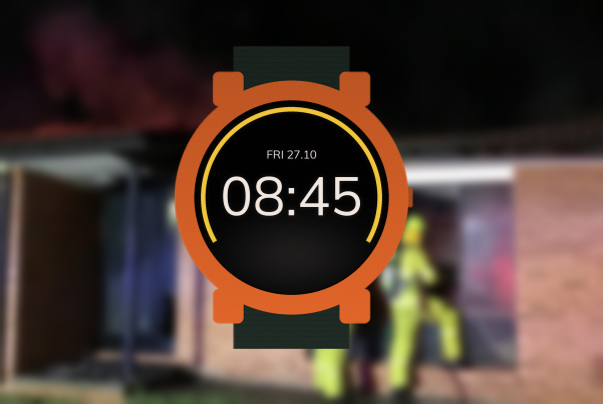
8:45
